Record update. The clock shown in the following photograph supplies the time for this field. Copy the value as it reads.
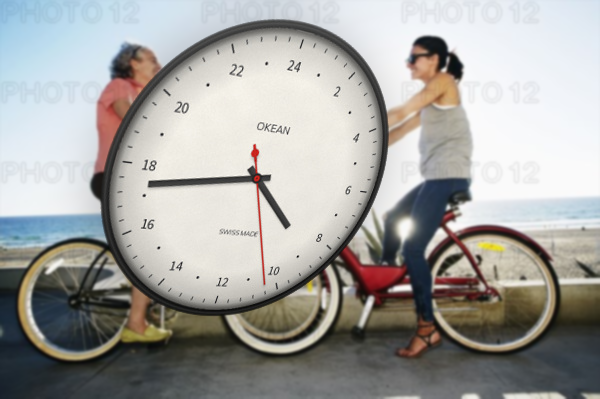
8:43:26
